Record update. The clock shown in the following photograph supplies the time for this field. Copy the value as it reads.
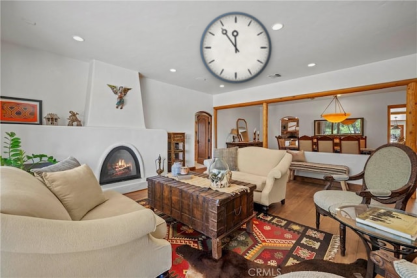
11:54
